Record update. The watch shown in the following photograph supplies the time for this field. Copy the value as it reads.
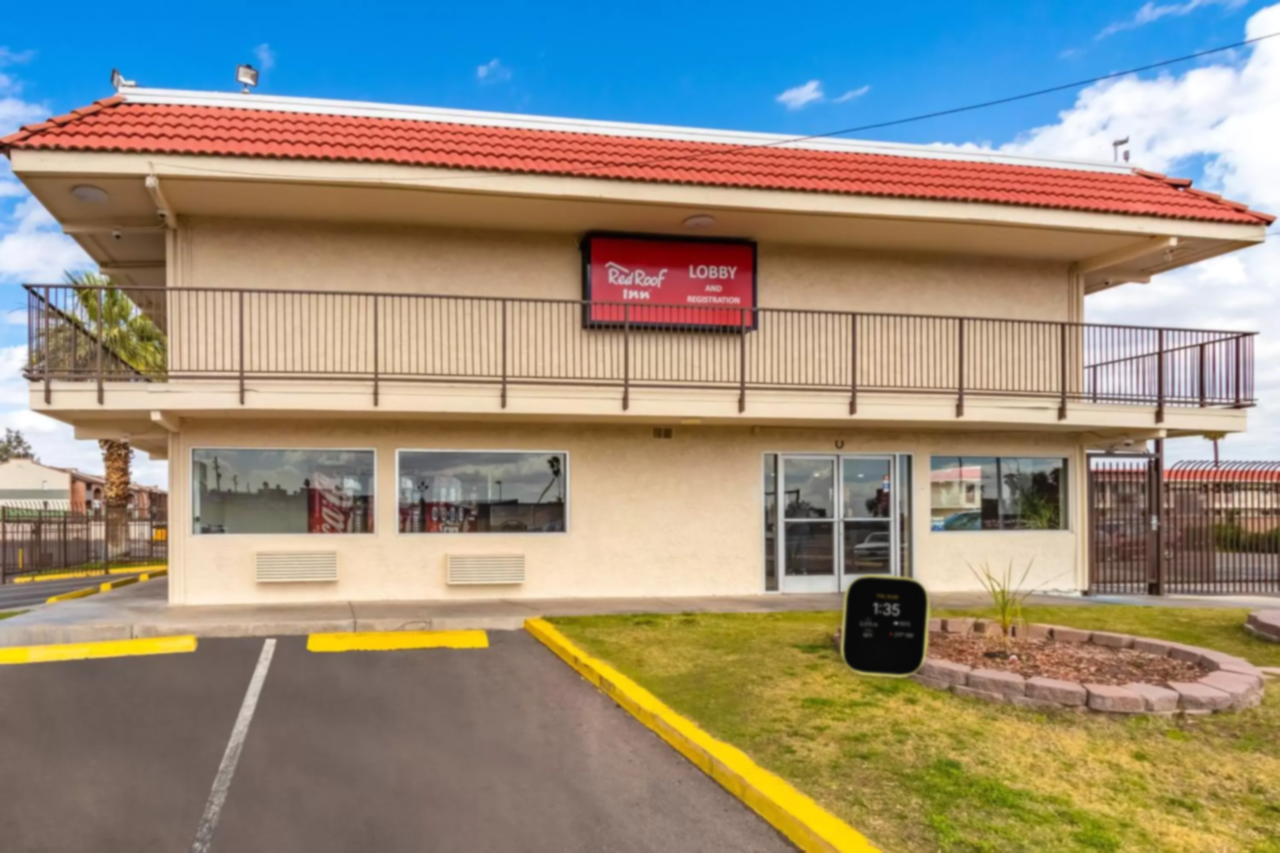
1:35
